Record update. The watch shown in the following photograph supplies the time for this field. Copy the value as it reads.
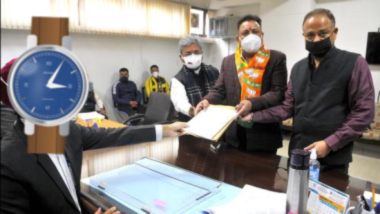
3:05
